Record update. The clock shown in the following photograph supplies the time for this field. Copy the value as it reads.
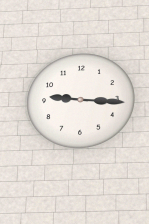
9:16
